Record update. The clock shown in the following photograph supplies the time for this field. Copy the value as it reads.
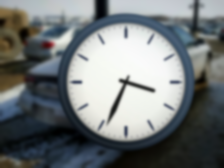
3:34
